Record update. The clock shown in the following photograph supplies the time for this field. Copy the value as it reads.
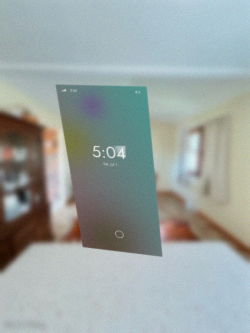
5:04
